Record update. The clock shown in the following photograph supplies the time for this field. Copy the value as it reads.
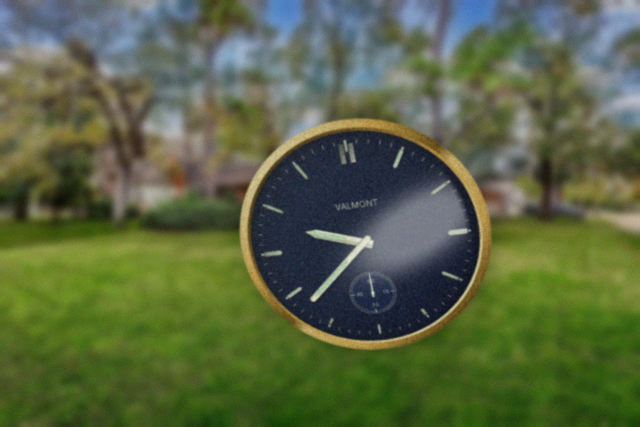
9:38
